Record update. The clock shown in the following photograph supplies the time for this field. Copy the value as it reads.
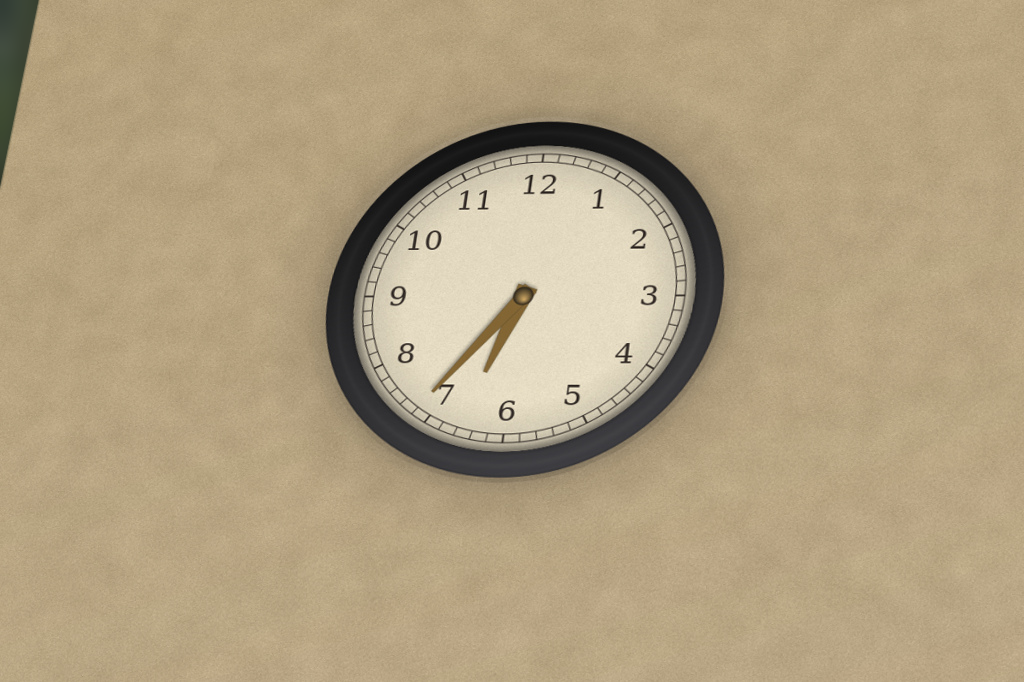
6:36
